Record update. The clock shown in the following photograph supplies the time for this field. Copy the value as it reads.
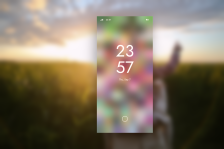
23:57
